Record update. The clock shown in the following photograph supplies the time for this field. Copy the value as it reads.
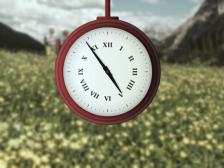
4:54
